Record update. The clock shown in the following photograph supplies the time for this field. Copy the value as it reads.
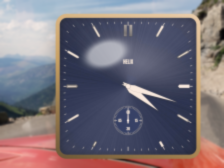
4:18
